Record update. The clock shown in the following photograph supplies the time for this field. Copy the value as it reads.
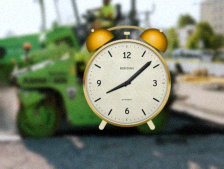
8:08
